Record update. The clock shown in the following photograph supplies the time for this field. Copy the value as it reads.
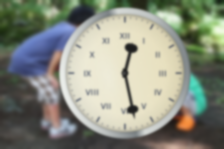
12:28
